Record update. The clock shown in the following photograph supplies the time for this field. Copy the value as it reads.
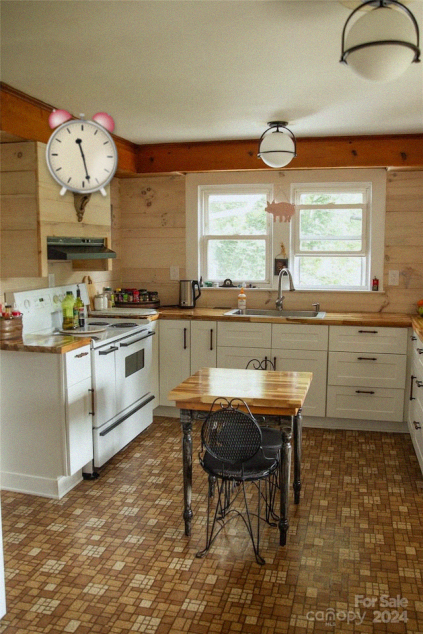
11:28
